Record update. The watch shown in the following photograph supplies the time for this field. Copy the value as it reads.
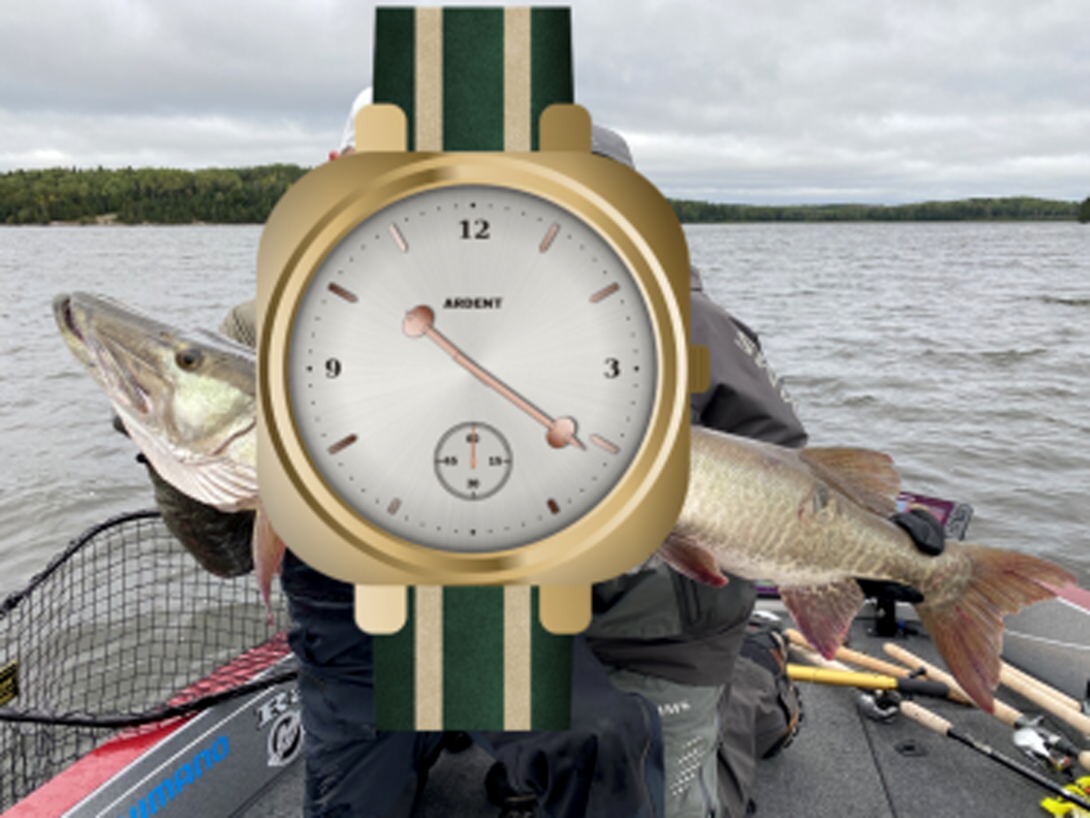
10:21
